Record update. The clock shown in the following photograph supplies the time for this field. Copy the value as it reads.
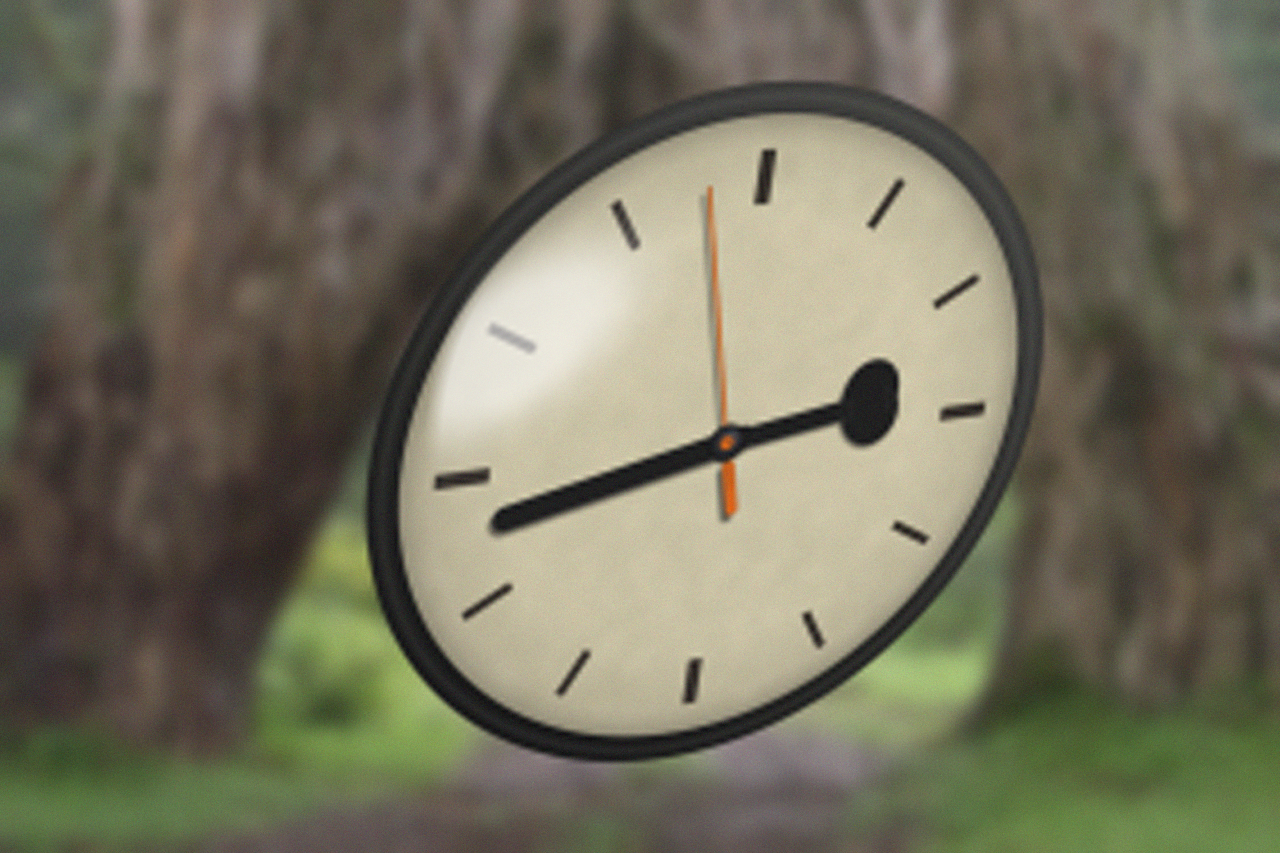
2:42:58
